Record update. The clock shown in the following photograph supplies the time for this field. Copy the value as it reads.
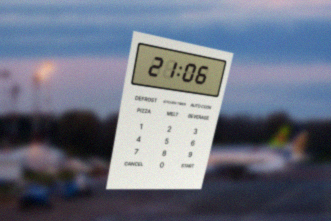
21:06
